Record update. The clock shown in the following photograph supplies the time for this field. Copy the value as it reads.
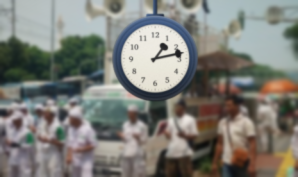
1:13
